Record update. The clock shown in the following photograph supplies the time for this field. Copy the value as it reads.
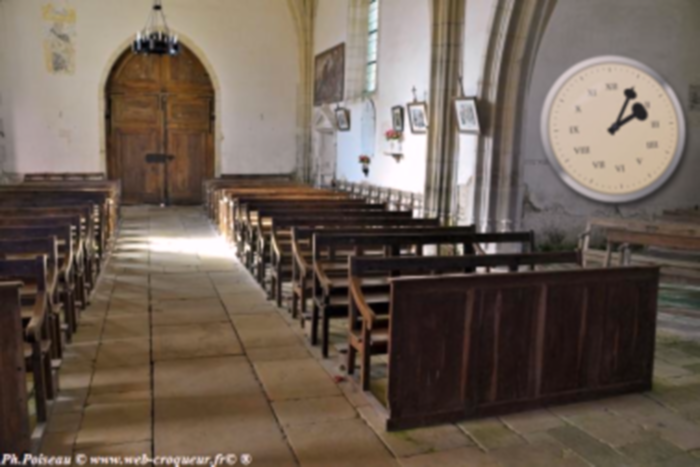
2:05
